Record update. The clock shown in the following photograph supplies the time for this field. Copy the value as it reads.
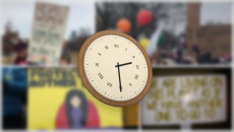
2:30
